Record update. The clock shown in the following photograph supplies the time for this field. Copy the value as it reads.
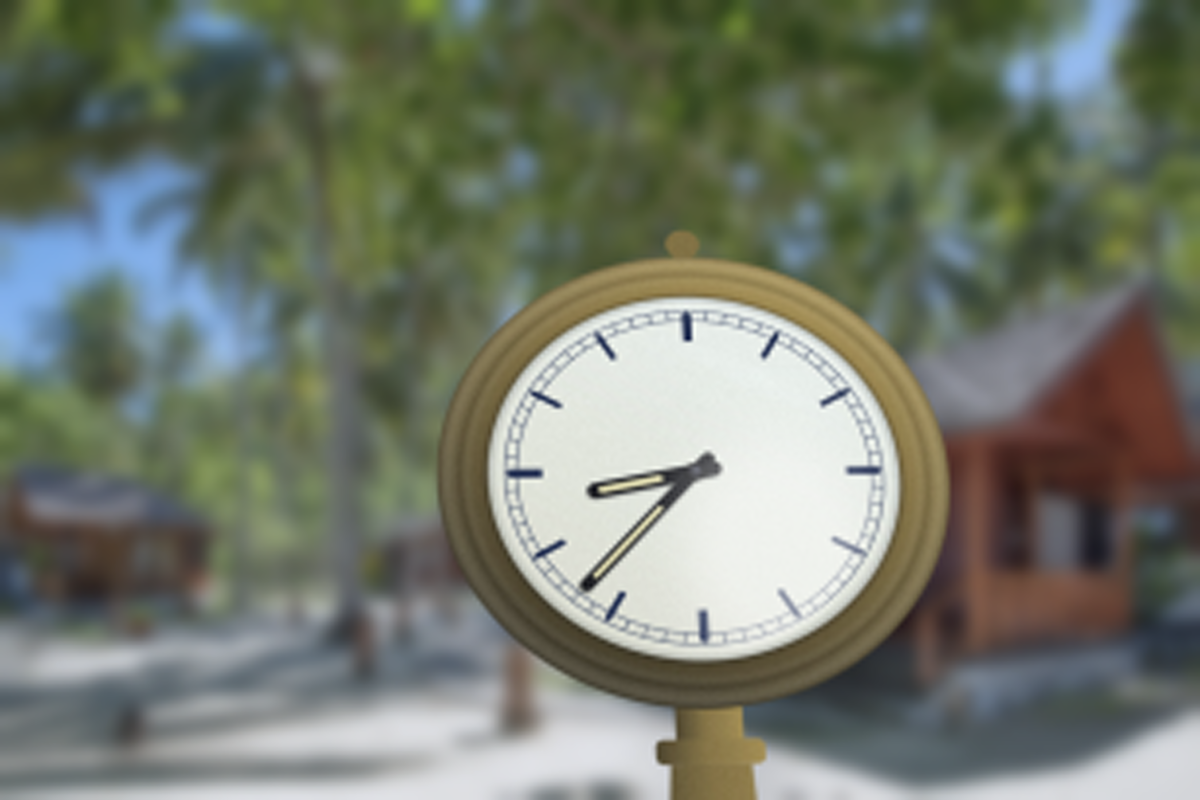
8:37
